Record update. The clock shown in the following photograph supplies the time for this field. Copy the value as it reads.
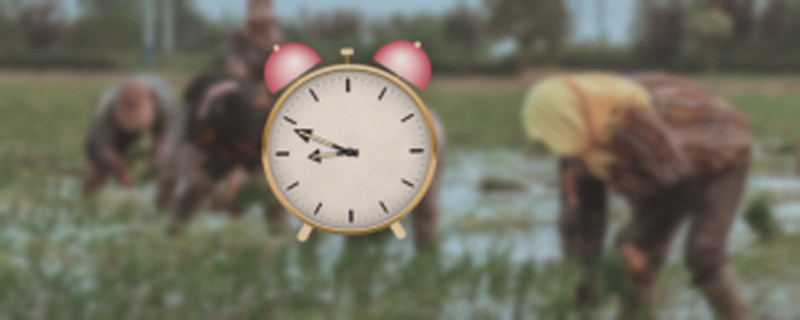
8:49
